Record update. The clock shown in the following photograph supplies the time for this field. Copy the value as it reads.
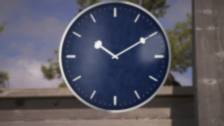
10:10
